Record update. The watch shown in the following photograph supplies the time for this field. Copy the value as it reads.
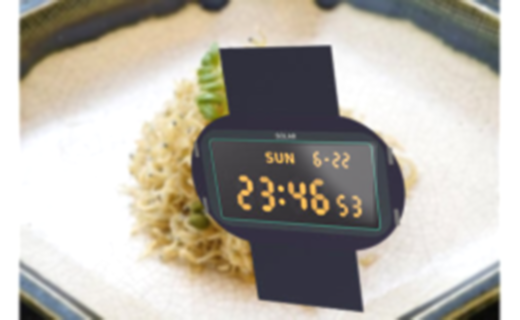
23:46:53
